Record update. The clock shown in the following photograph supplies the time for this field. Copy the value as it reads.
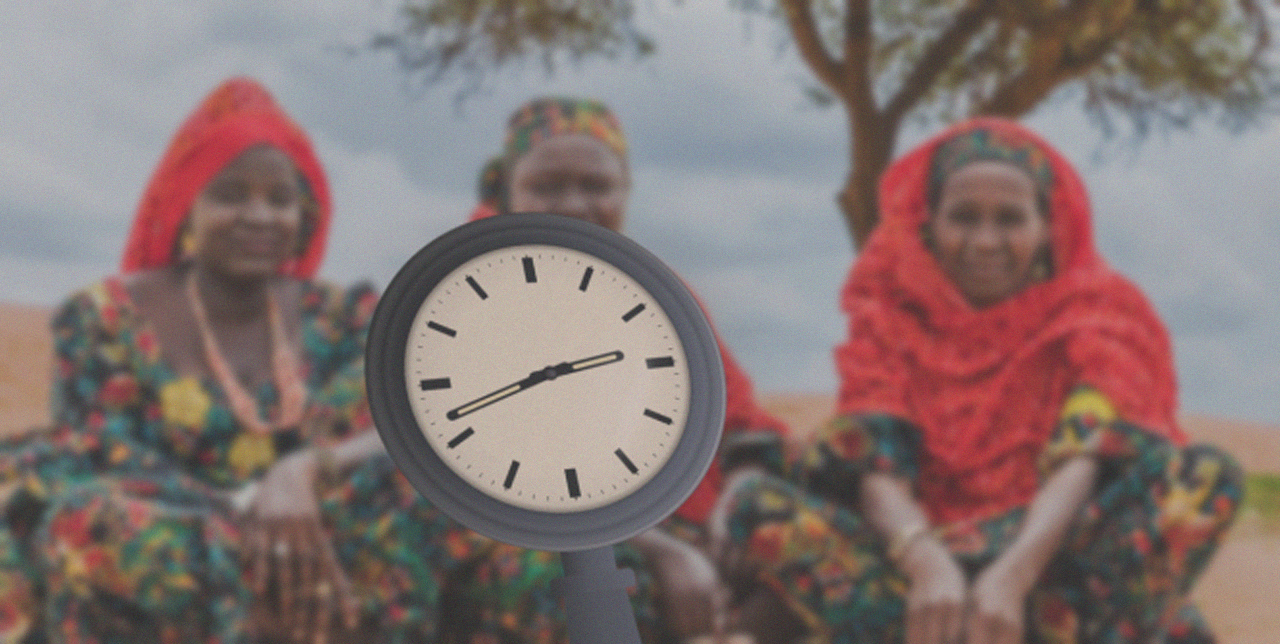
2:42
